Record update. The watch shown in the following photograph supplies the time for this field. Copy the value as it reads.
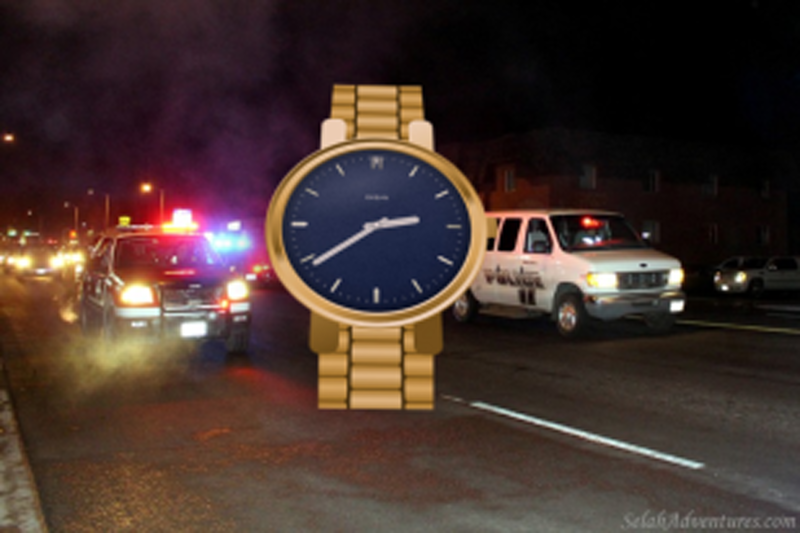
2:39
